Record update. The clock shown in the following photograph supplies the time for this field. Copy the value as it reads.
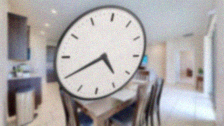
4:40
